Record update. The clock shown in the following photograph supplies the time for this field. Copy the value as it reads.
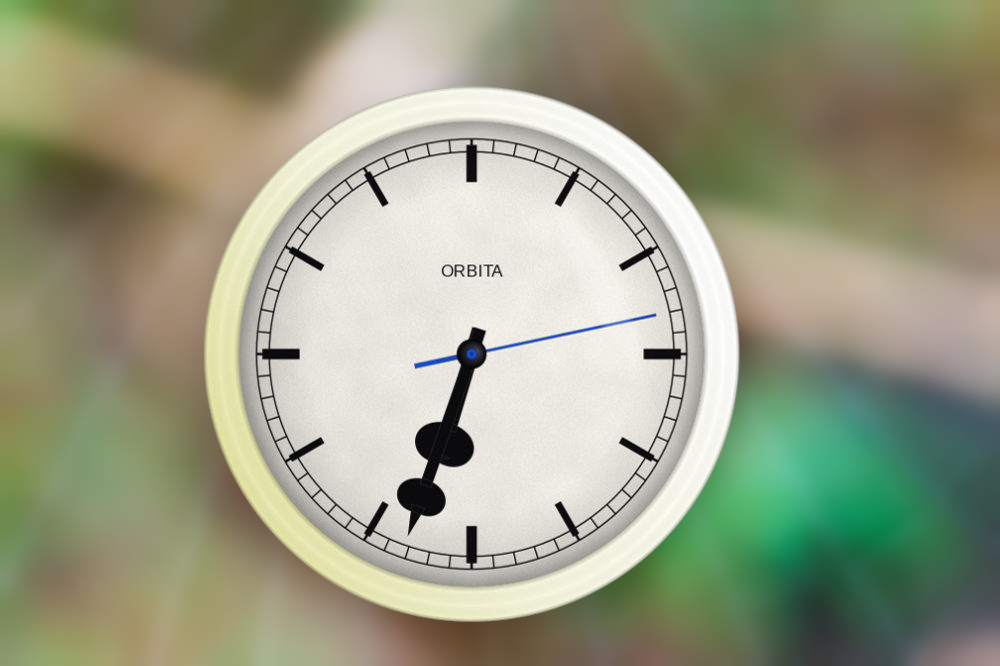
6:33:13
